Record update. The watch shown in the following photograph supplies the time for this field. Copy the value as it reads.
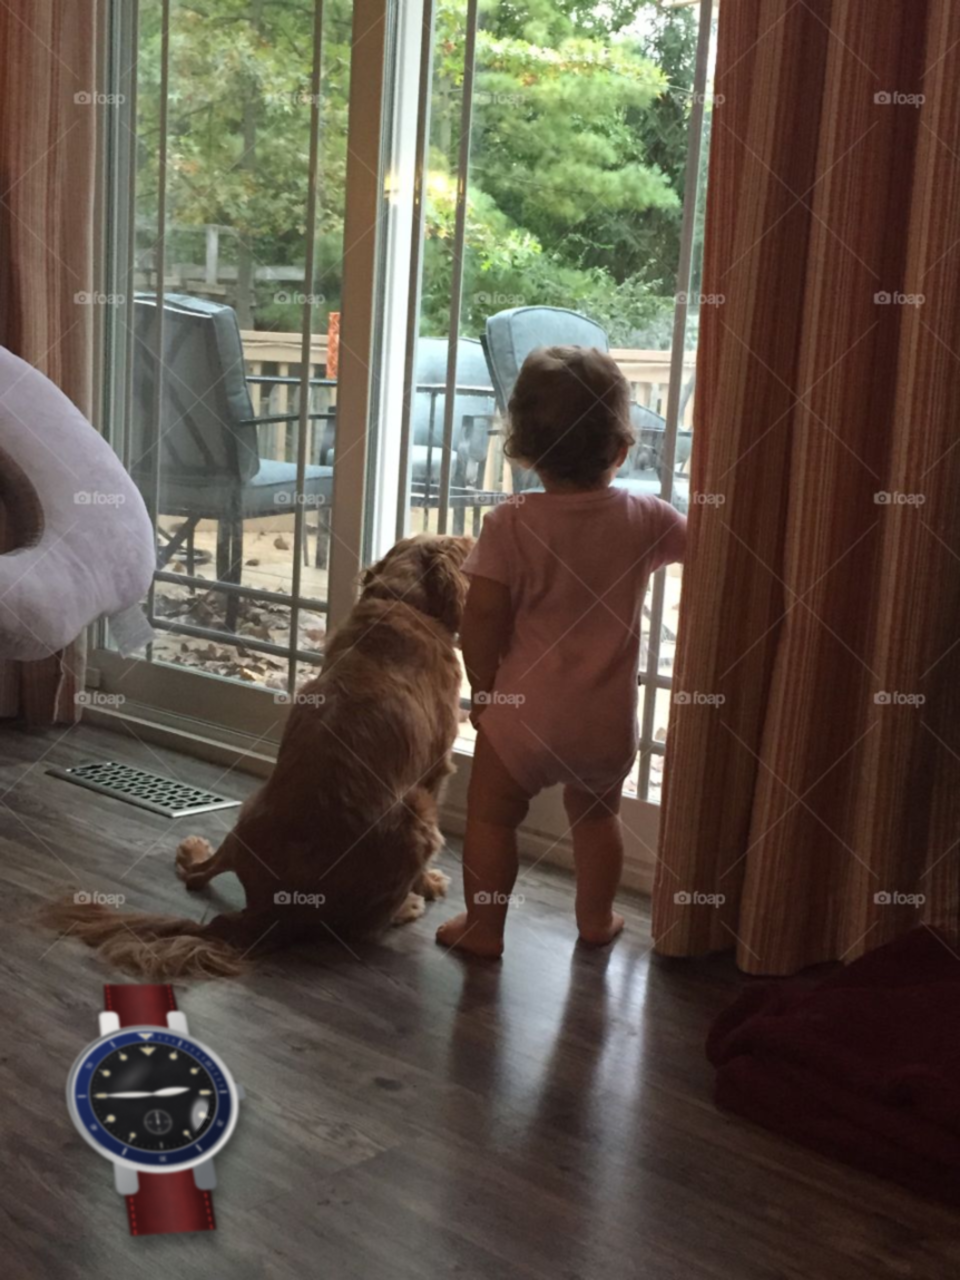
2:45
